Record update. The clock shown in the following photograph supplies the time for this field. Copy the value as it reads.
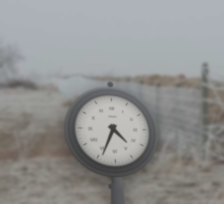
4:34
